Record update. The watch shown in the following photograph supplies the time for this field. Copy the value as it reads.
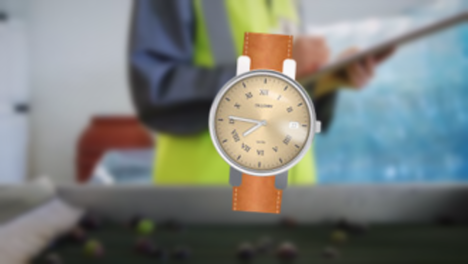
7:46
